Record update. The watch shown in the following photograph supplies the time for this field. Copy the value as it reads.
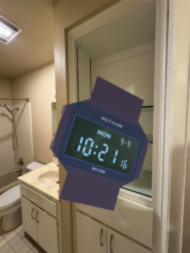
10:21
